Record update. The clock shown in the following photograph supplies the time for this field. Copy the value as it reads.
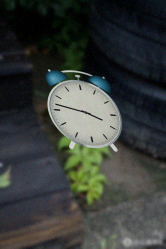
3:47
